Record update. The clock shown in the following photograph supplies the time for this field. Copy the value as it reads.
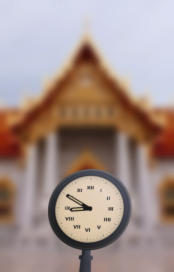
8:50
